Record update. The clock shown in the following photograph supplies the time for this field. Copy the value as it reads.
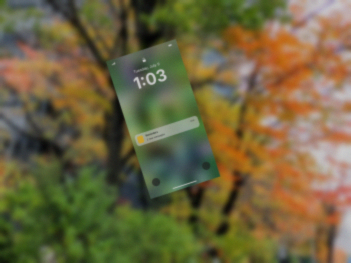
1:03
